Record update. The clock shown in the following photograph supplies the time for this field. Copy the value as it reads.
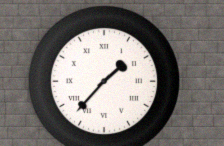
1:37
